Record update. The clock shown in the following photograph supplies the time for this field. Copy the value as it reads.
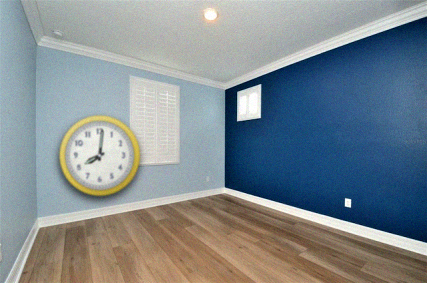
8:01
